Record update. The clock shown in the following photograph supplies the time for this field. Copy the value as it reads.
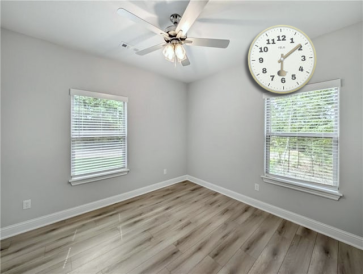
6:09
